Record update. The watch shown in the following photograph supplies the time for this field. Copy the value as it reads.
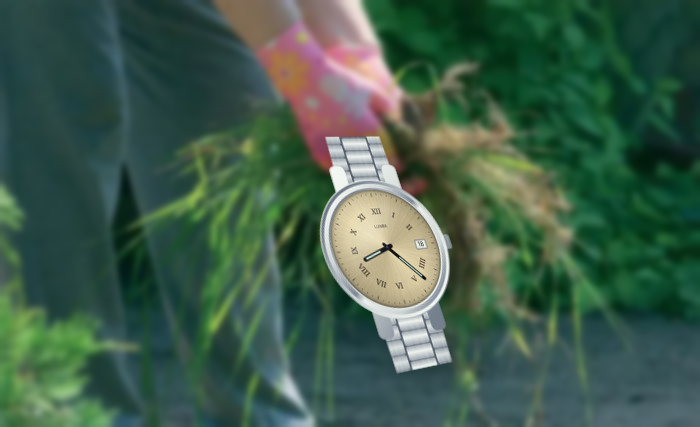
8:23
